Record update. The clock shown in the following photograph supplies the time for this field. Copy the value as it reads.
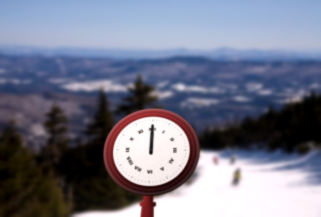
12:00
